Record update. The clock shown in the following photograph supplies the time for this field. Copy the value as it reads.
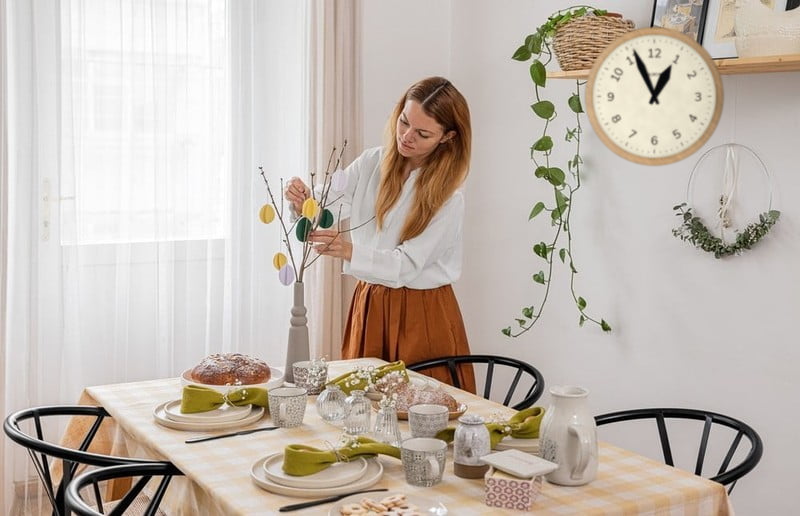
12:56
